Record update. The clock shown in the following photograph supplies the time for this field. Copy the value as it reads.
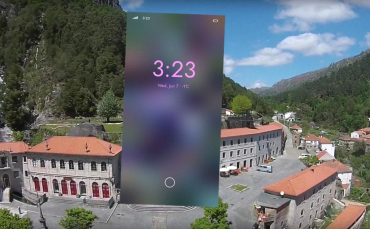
3:23
